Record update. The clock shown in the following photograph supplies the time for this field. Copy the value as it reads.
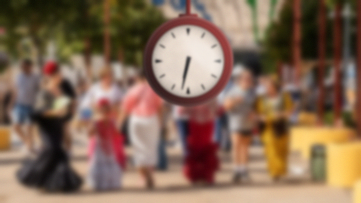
6:32
